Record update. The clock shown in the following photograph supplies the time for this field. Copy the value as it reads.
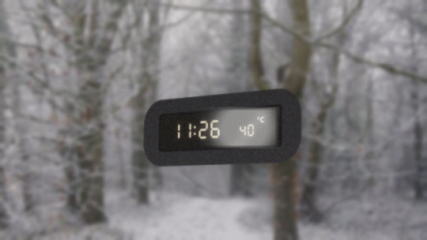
11:26
